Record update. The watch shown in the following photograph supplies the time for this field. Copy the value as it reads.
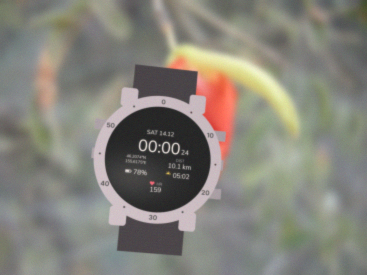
0:00
